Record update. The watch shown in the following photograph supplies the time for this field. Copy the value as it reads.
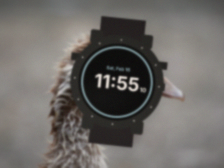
11:55
